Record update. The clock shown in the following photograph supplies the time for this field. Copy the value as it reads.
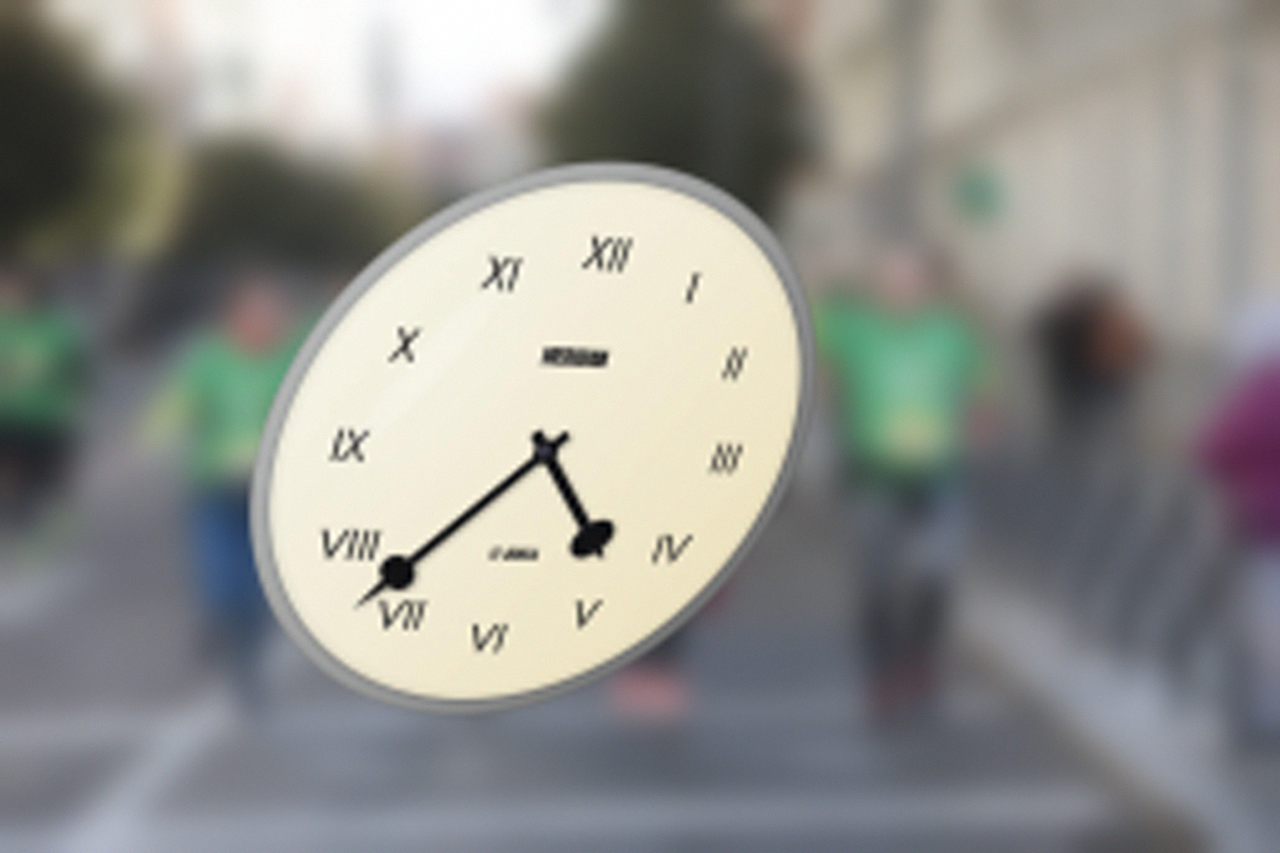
4:37
